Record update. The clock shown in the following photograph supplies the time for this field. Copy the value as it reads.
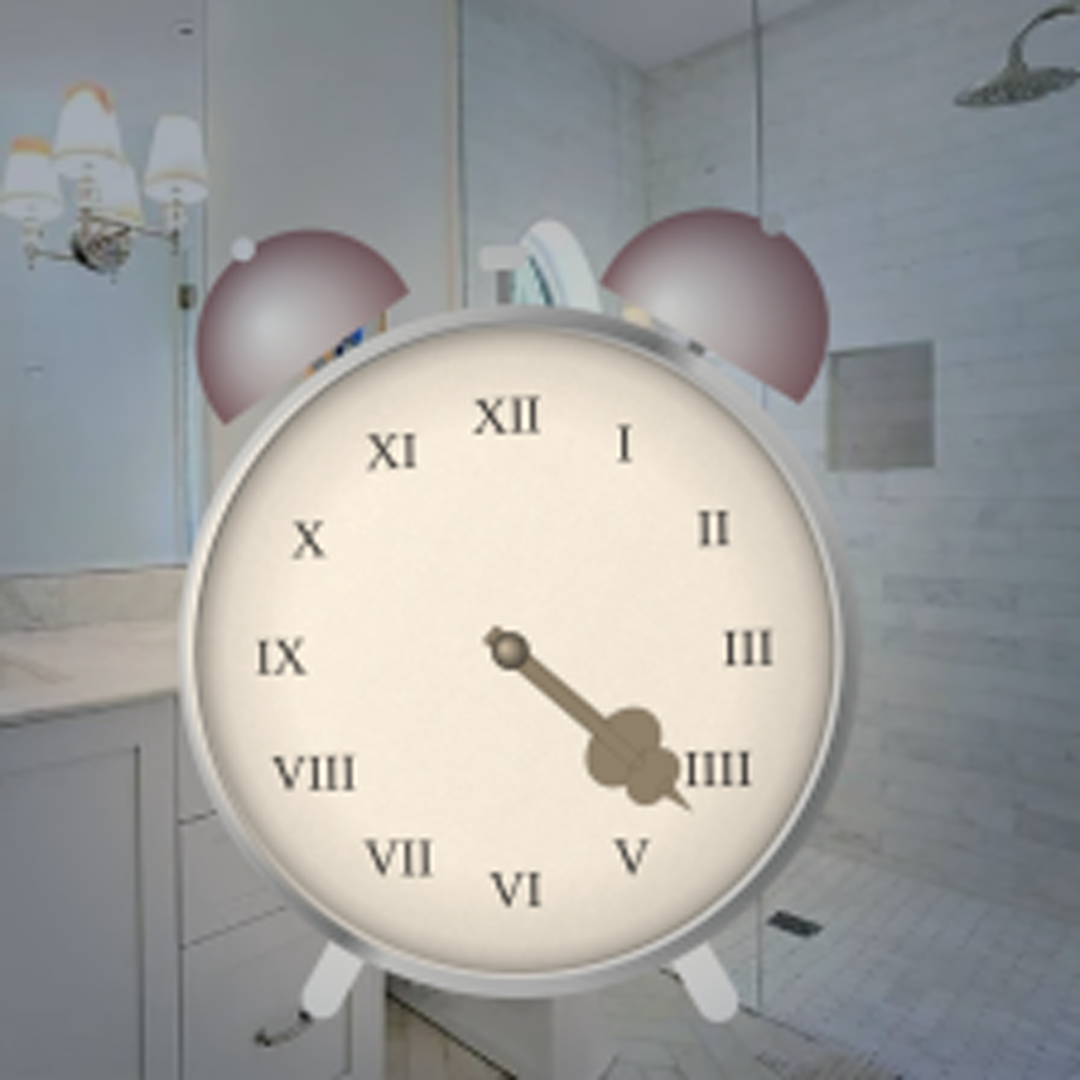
4:22
